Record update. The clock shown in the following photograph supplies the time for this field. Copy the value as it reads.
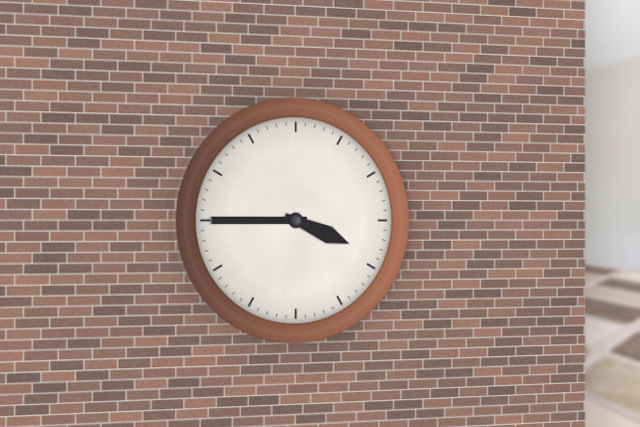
3:45
